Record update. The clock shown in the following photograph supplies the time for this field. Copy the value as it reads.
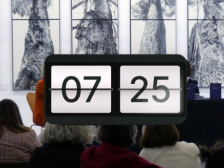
7:25
